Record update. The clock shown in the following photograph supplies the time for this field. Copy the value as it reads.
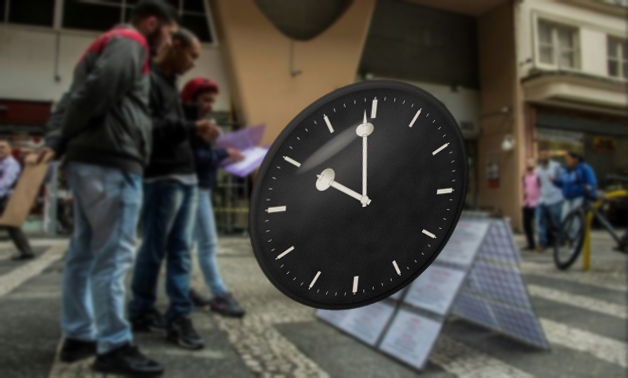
9:59
